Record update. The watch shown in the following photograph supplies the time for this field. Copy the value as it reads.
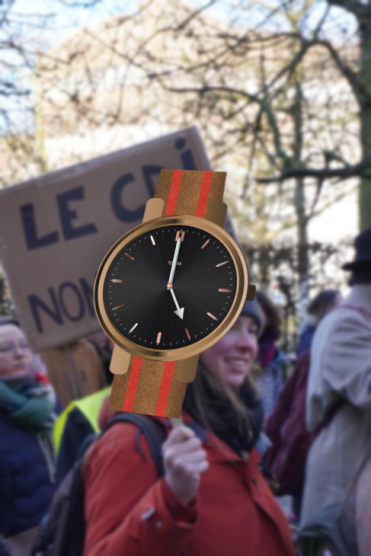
5:00
